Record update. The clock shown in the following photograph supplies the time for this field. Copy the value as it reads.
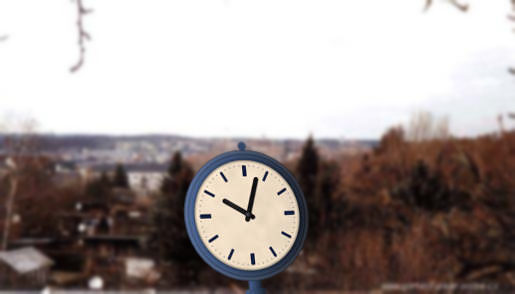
10:03
